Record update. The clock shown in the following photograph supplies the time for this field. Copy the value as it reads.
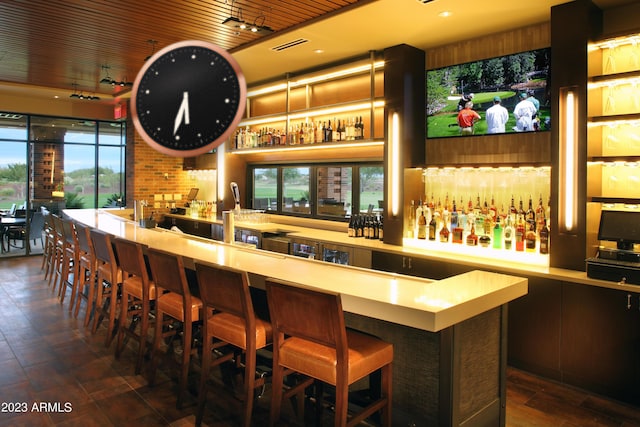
5:31
